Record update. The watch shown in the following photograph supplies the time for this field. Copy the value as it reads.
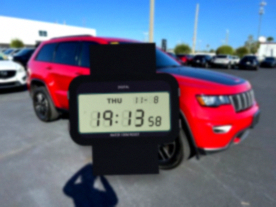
19:13:58
